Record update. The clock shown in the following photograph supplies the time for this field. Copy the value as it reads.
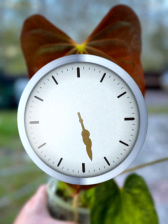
5:28
